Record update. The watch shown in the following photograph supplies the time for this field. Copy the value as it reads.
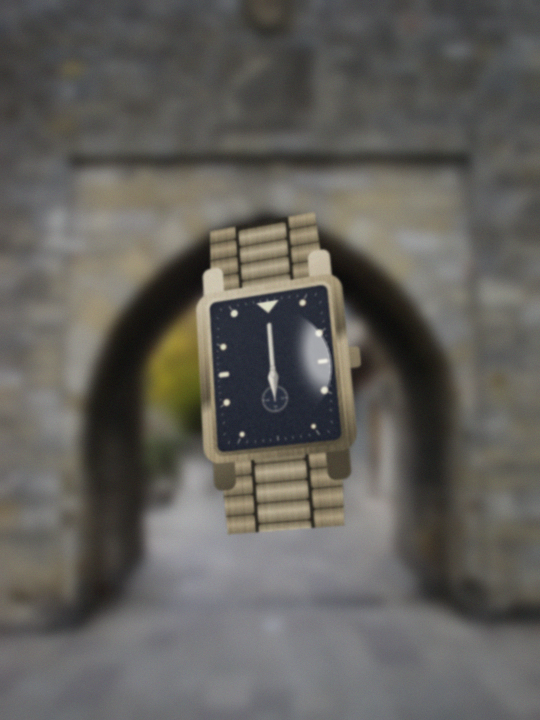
6:00
